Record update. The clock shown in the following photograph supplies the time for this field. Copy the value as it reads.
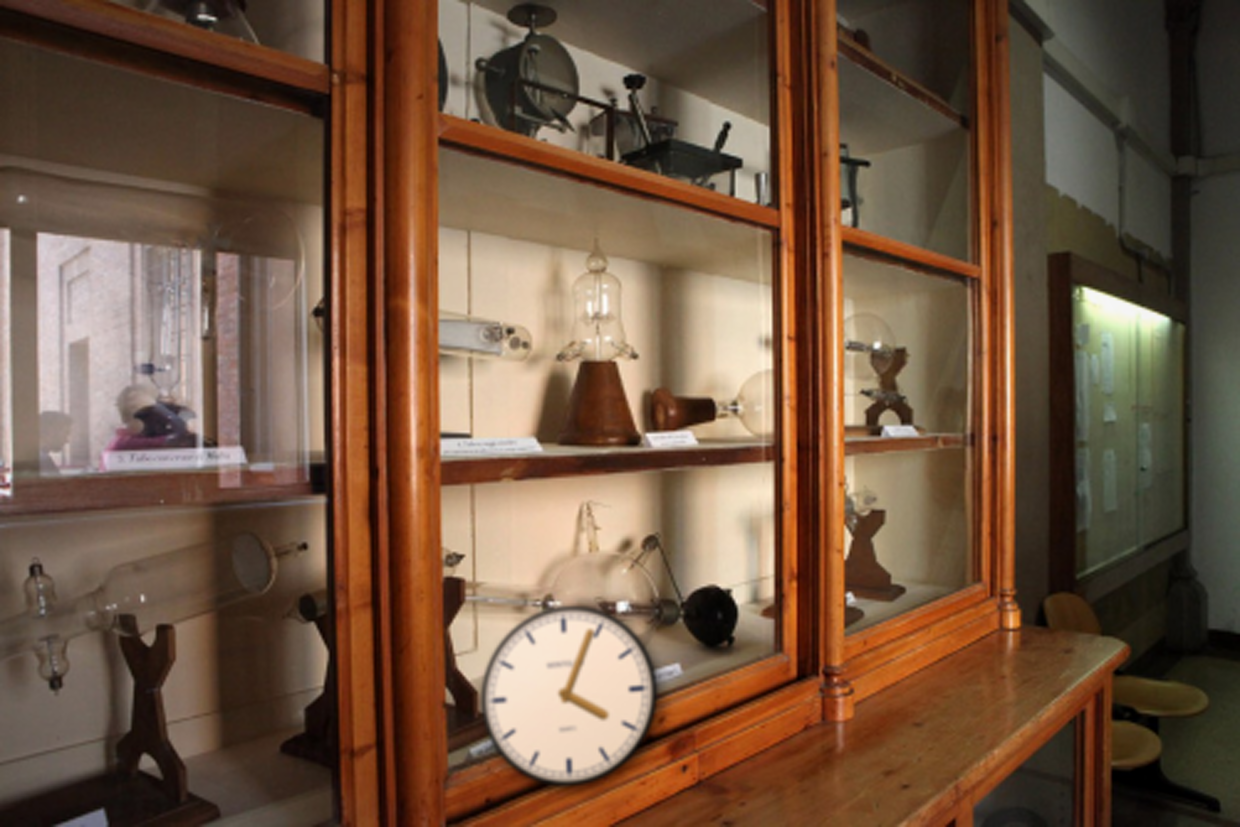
4:04
